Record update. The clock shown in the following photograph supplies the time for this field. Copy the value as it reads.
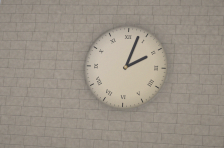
2:03
